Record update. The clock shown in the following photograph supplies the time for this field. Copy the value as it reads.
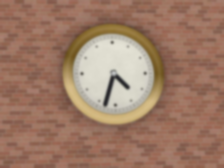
4:33
